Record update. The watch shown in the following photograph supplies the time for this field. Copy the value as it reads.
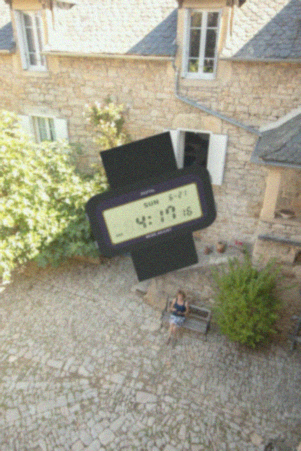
4:17:16
